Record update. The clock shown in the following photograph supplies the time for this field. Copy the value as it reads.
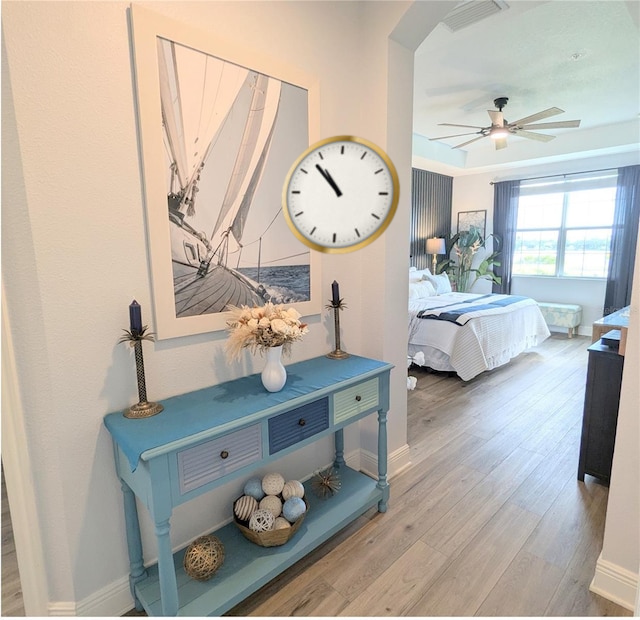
10:53
